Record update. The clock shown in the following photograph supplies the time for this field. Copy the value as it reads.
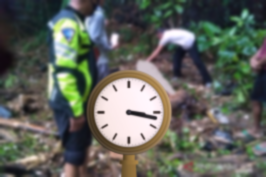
3:17
